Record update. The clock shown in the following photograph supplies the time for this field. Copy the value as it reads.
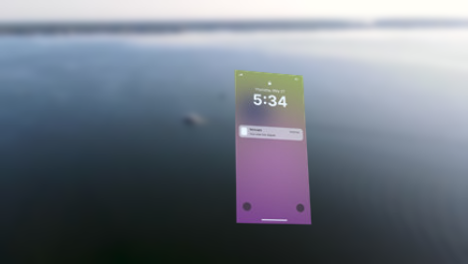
5:34
